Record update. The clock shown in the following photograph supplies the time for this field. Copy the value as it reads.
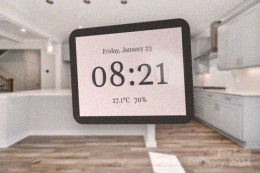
8:21
